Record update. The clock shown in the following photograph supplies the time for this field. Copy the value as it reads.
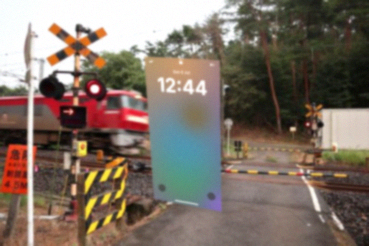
12:44
